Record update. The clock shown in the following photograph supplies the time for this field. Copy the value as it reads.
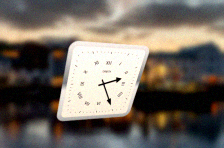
2:25
